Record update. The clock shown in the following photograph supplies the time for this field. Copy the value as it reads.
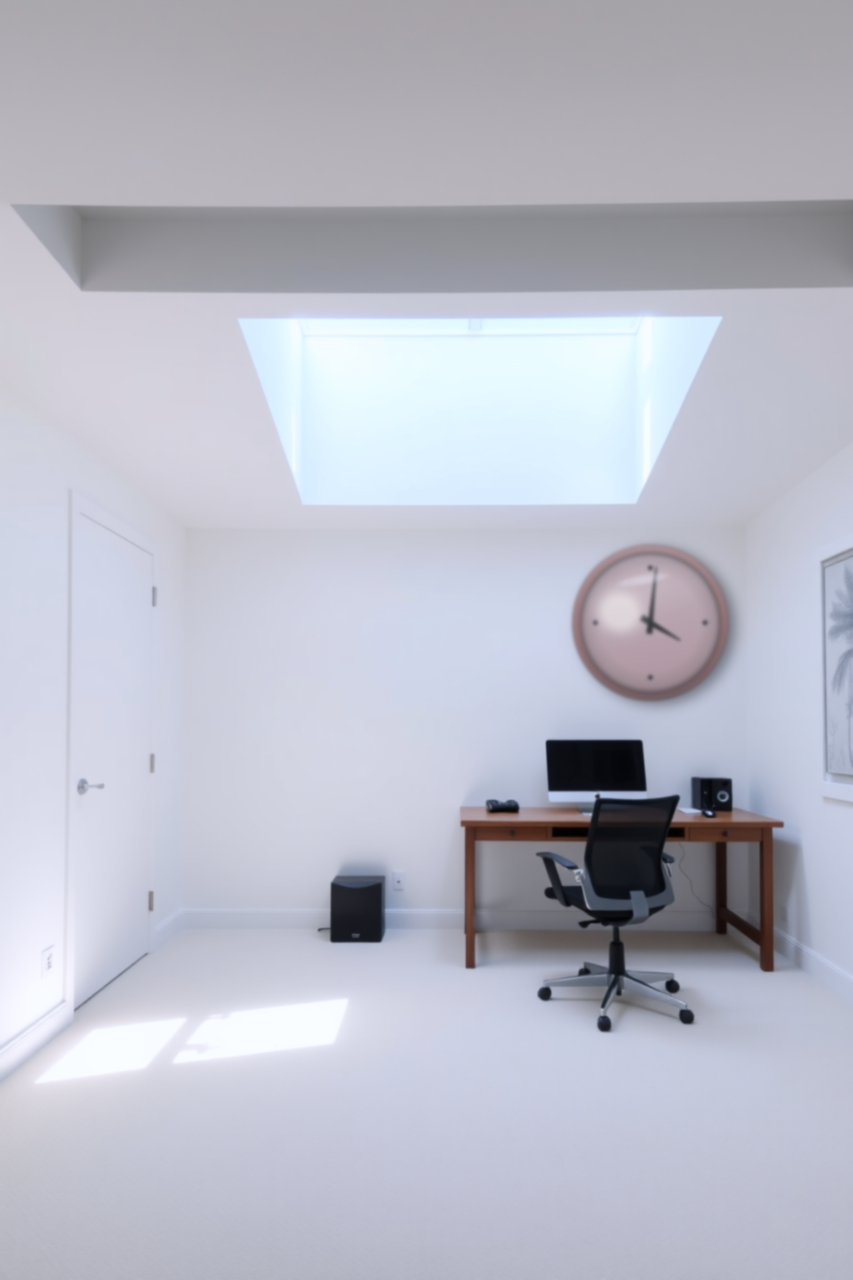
4:01
